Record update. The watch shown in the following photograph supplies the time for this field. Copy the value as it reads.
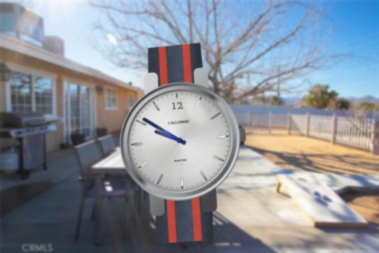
9:51
